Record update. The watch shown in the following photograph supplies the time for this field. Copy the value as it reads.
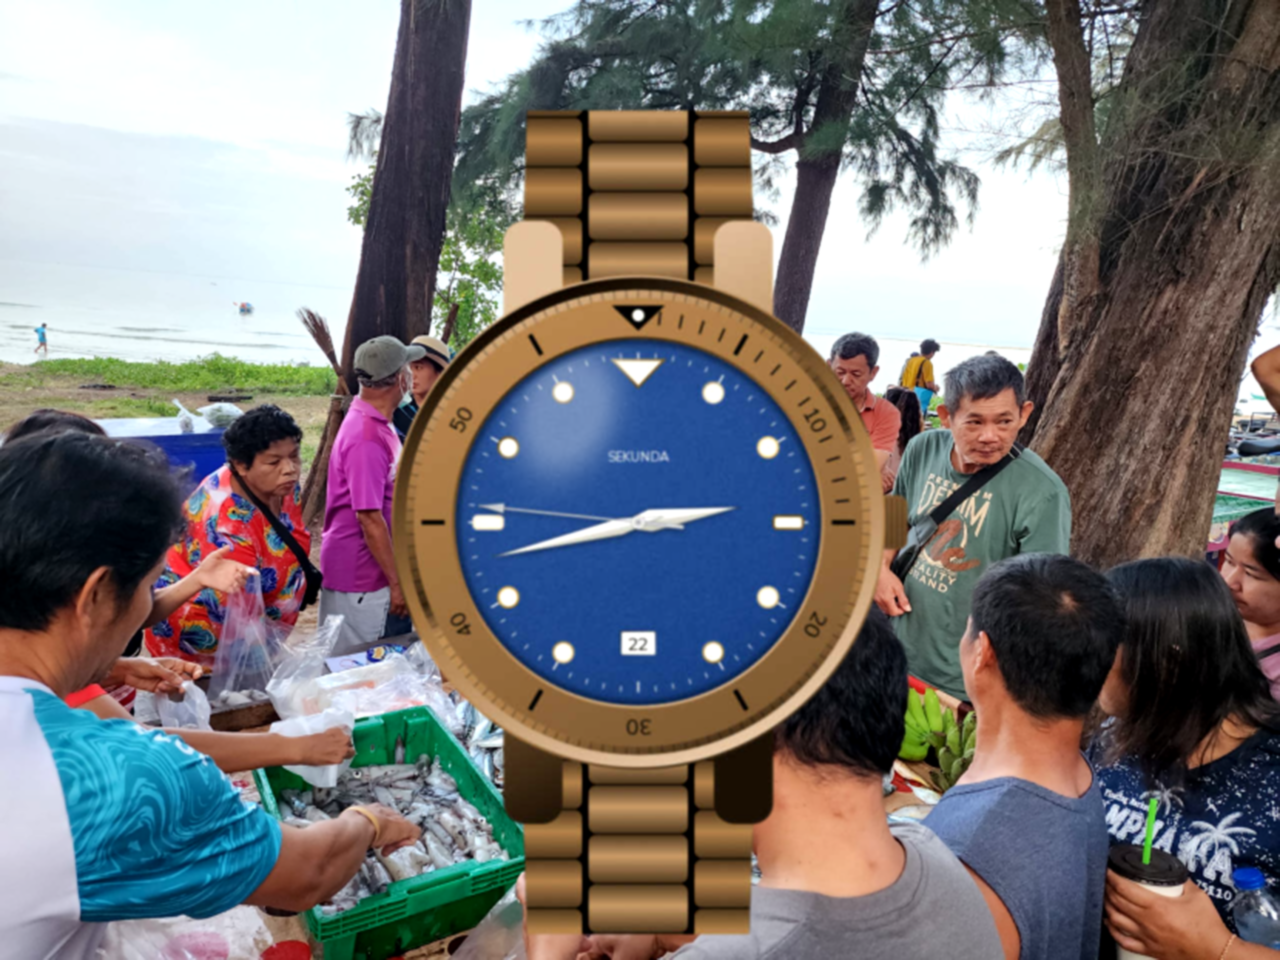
2:42:46
